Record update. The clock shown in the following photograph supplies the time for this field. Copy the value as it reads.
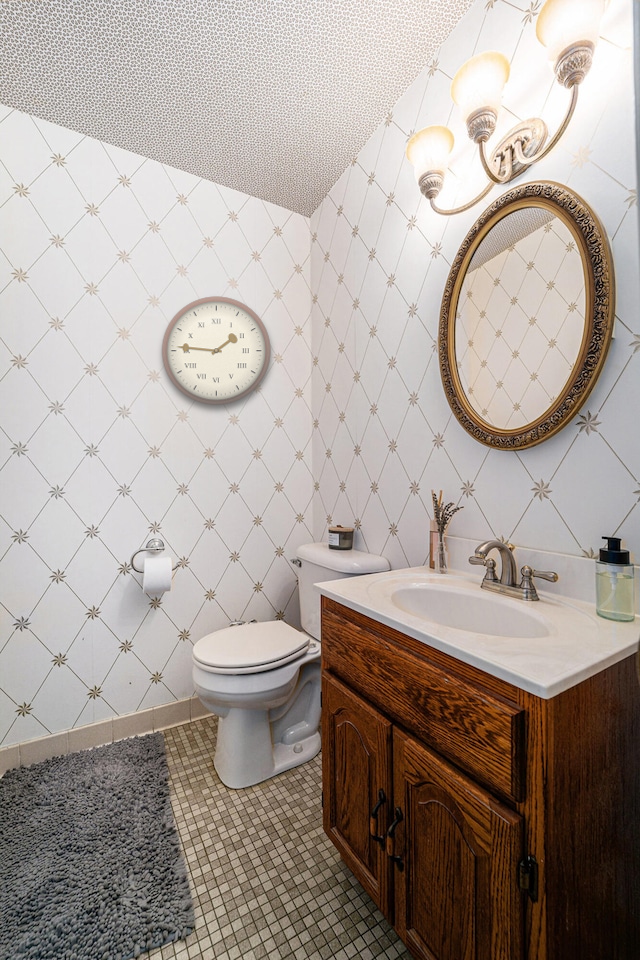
1:46
